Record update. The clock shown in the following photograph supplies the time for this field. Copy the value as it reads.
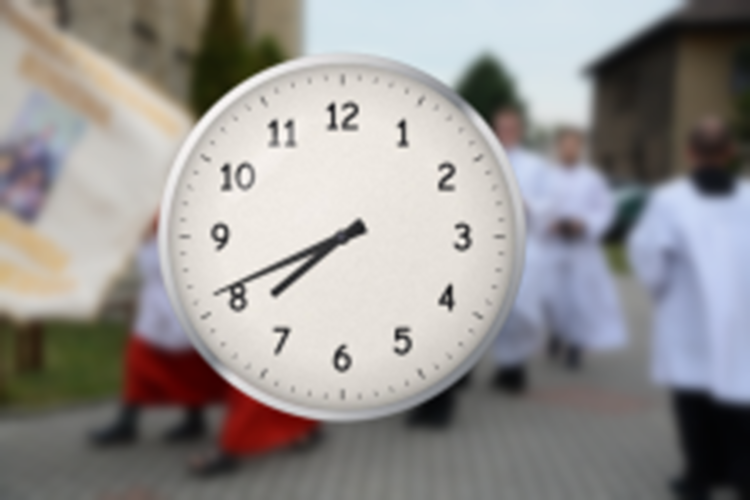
7:41
